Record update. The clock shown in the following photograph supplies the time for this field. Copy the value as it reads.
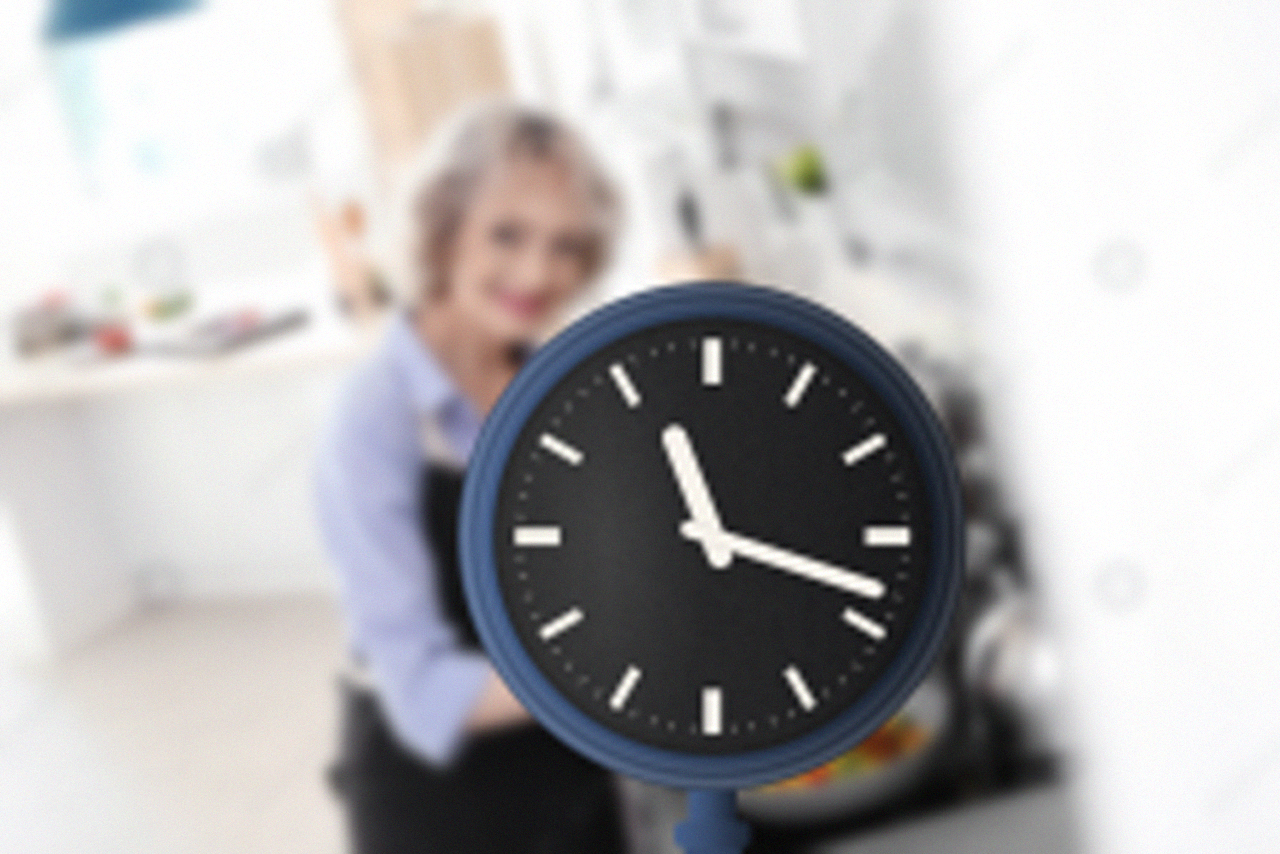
11:18
